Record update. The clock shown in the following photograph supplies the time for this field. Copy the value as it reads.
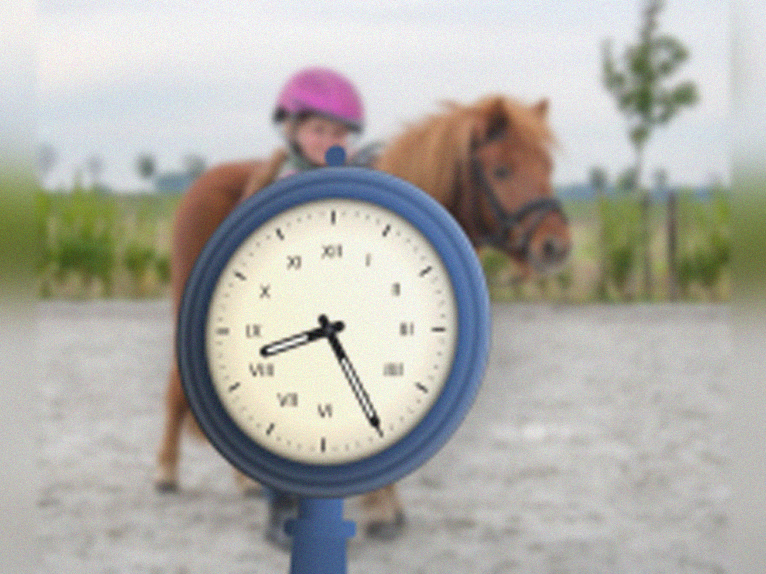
8:25
